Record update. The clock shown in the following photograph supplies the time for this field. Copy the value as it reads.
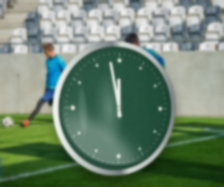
11:58
